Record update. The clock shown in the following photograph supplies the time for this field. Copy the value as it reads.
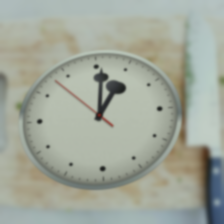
1:00:53
